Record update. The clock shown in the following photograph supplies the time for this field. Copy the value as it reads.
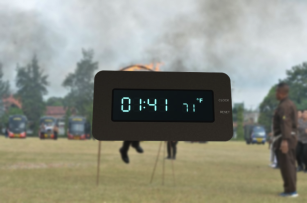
1:41
